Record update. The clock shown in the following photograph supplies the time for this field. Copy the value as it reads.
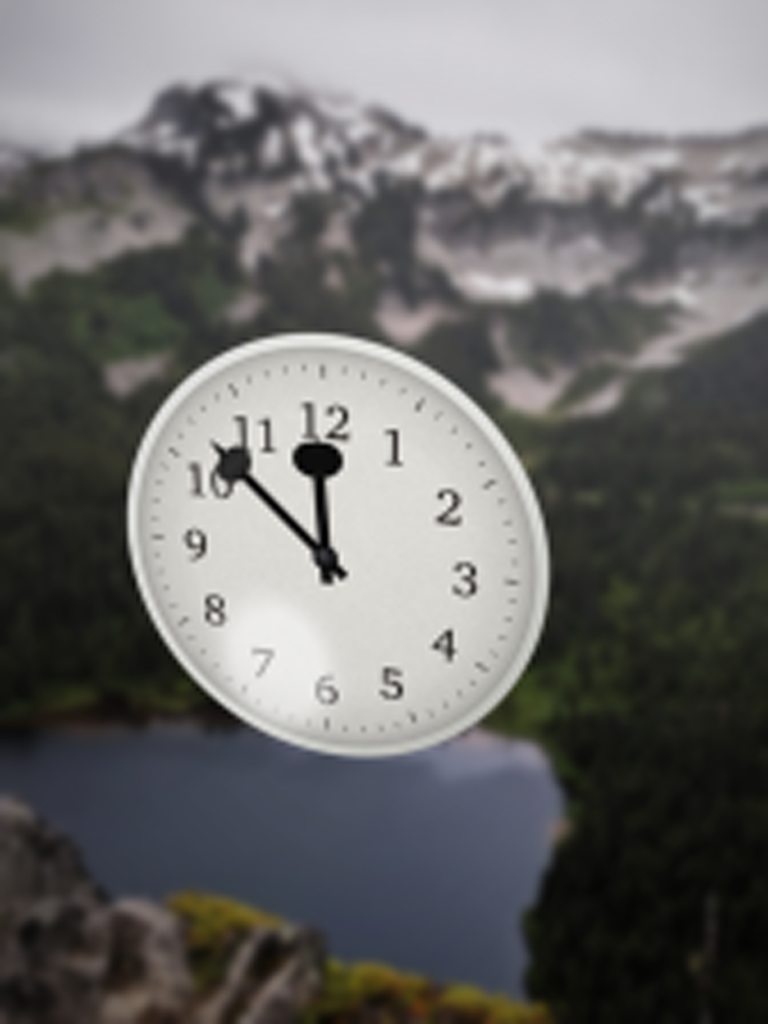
11:52
